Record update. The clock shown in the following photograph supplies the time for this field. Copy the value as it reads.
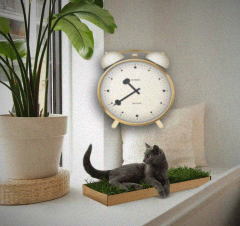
10:39
